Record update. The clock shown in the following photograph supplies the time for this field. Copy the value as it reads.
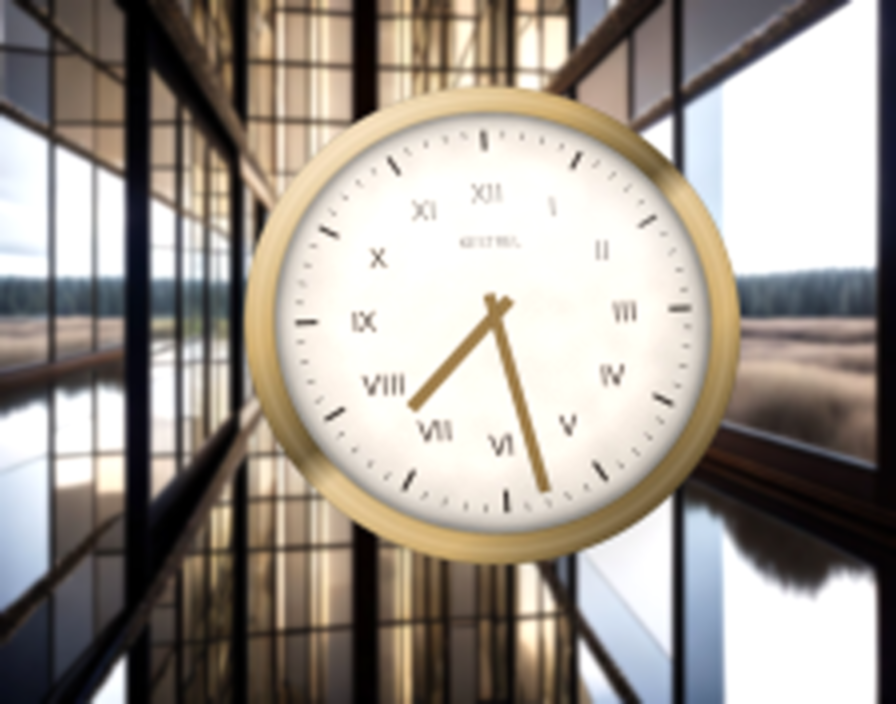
7:28
